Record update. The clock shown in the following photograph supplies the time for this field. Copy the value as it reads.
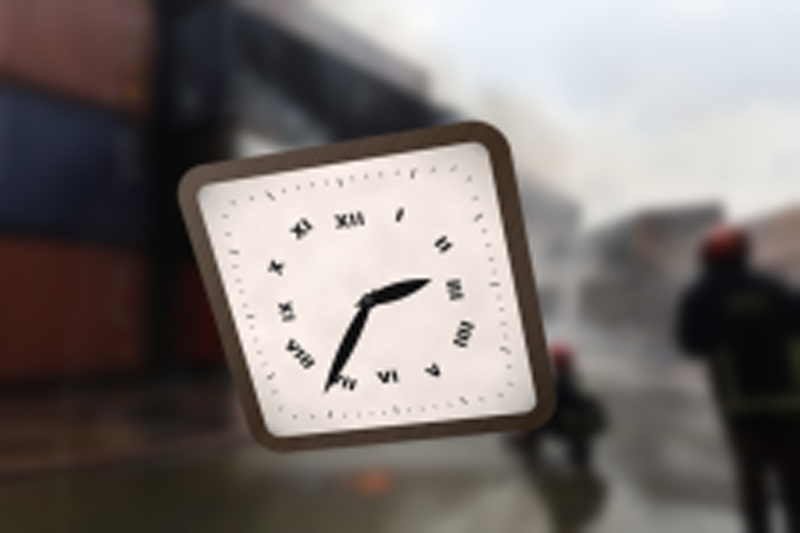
2:36
